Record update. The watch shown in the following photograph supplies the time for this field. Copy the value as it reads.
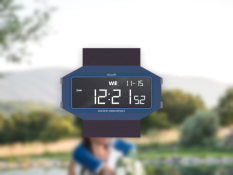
12:21:52
